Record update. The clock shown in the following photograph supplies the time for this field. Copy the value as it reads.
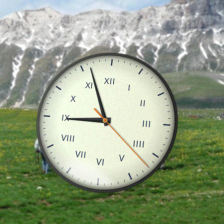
8:56:22
